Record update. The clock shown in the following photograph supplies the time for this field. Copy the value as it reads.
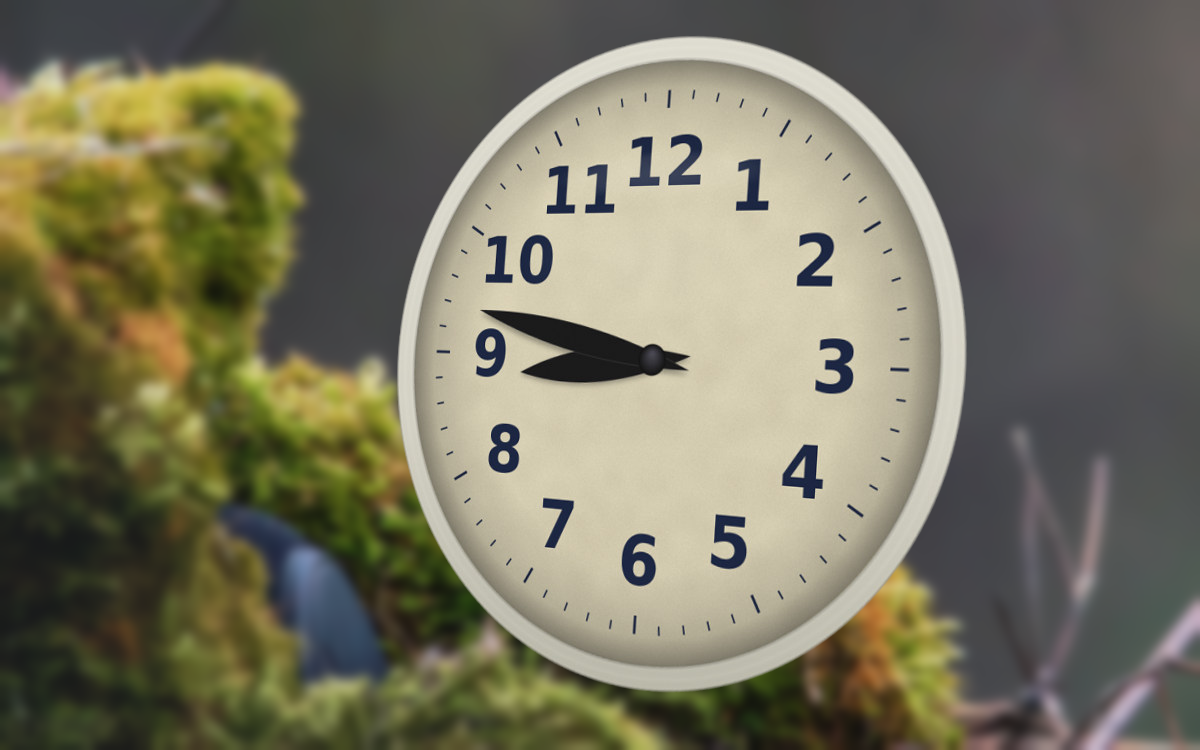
8:47
